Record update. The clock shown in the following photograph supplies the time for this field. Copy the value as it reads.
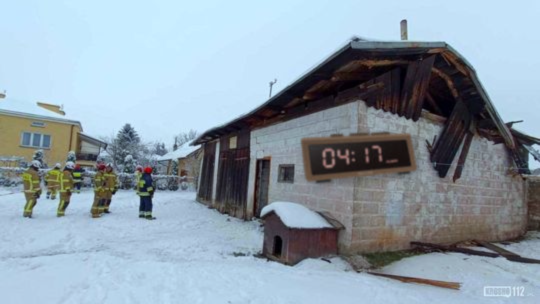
4:17
